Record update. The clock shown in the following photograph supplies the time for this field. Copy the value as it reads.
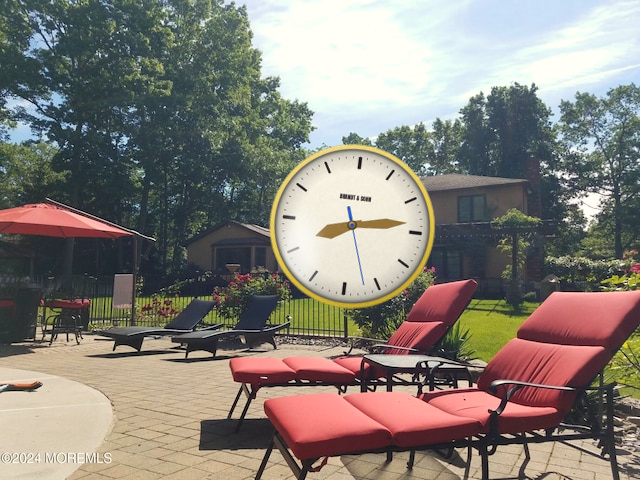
8:13:27
